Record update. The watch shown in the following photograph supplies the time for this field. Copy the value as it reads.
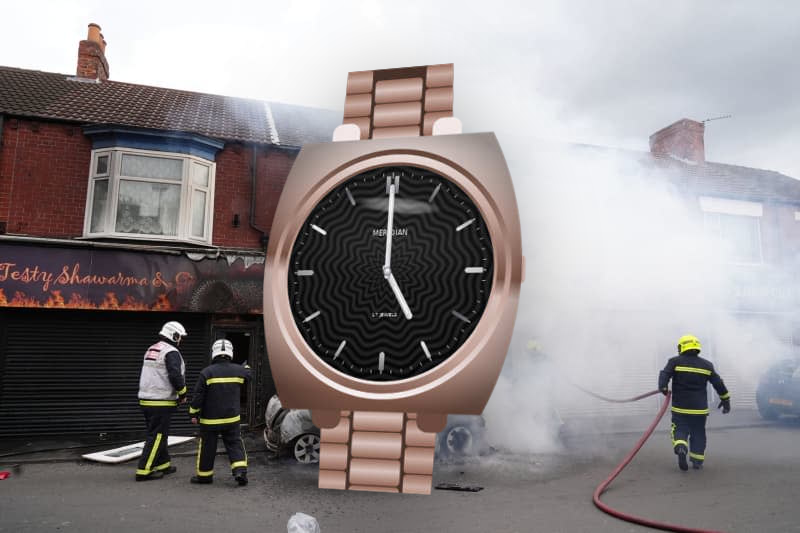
5:00
